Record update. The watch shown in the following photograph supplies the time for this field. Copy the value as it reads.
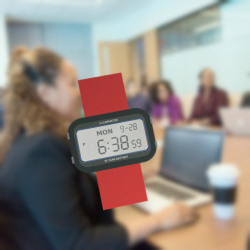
6:38:59
